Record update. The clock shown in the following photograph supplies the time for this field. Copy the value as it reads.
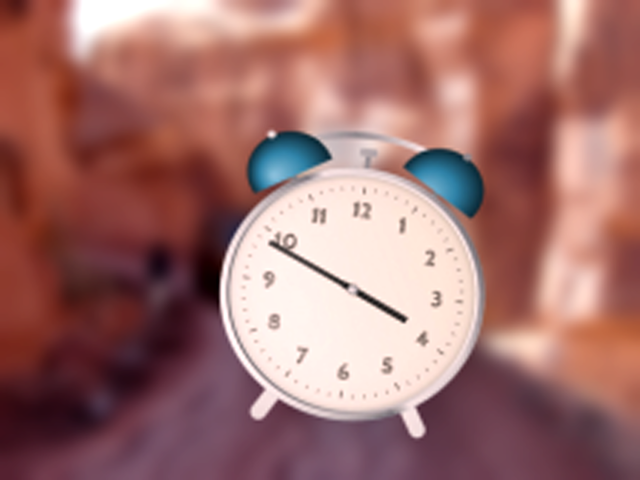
3:49
